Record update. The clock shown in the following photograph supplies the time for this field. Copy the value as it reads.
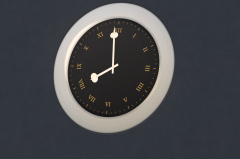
7:59
